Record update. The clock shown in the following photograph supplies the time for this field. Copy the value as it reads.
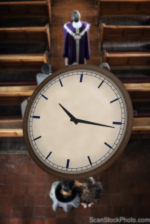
10:16
